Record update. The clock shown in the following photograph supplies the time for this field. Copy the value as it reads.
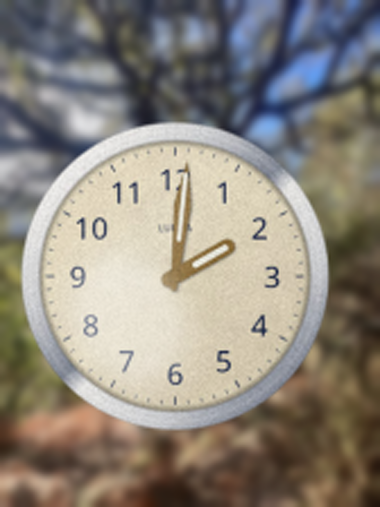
2:01
